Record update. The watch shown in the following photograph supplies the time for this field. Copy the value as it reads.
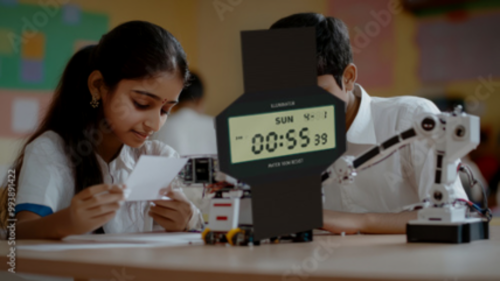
0:55:39
